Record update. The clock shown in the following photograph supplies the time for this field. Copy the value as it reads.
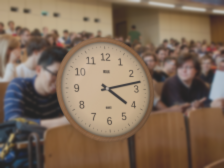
4:13
